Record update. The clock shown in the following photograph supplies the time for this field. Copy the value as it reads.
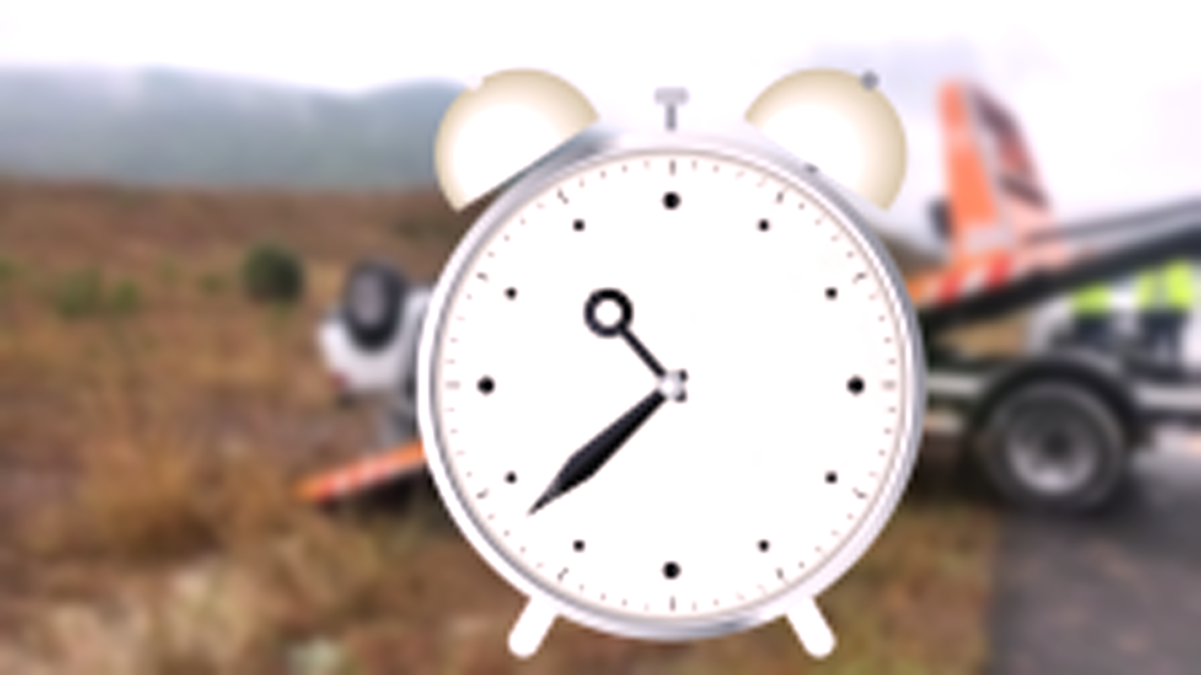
10:38
